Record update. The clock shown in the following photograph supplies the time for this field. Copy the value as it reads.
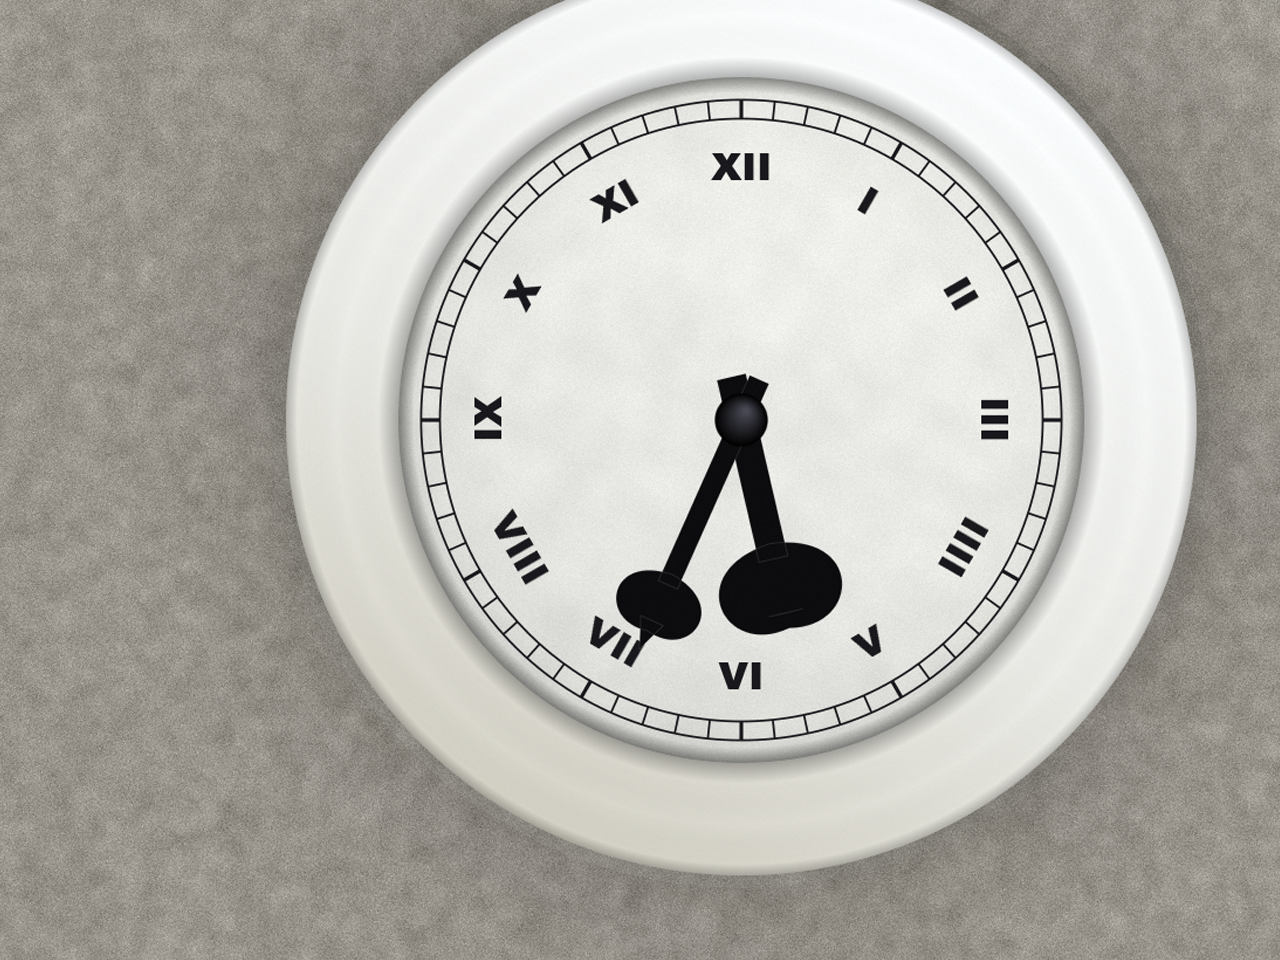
5:34
